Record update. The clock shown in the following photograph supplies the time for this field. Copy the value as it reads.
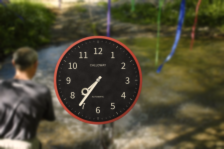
7:36
